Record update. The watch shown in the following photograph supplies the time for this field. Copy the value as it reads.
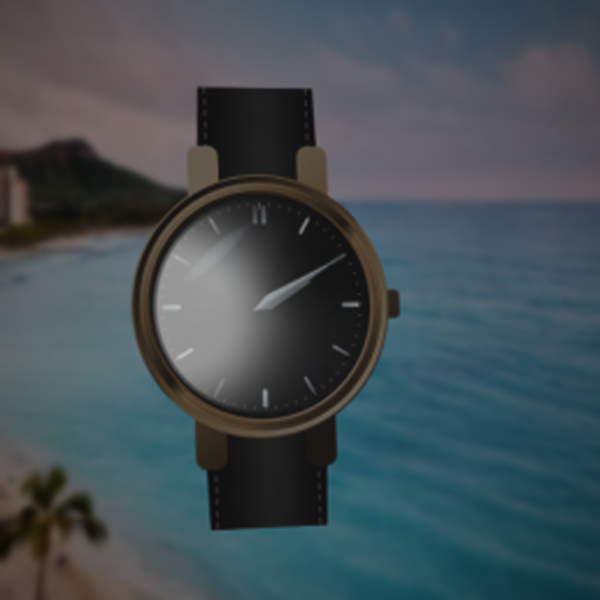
2:10
